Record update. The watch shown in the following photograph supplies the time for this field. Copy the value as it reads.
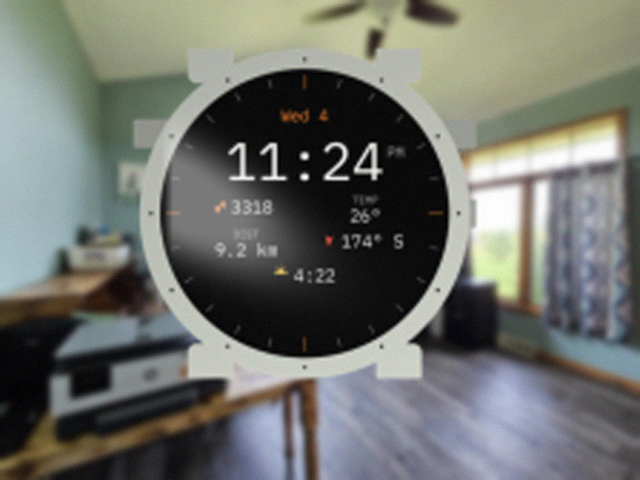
11:24
